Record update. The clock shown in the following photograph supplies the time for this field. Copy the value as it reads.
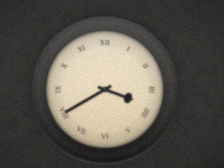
3:40
